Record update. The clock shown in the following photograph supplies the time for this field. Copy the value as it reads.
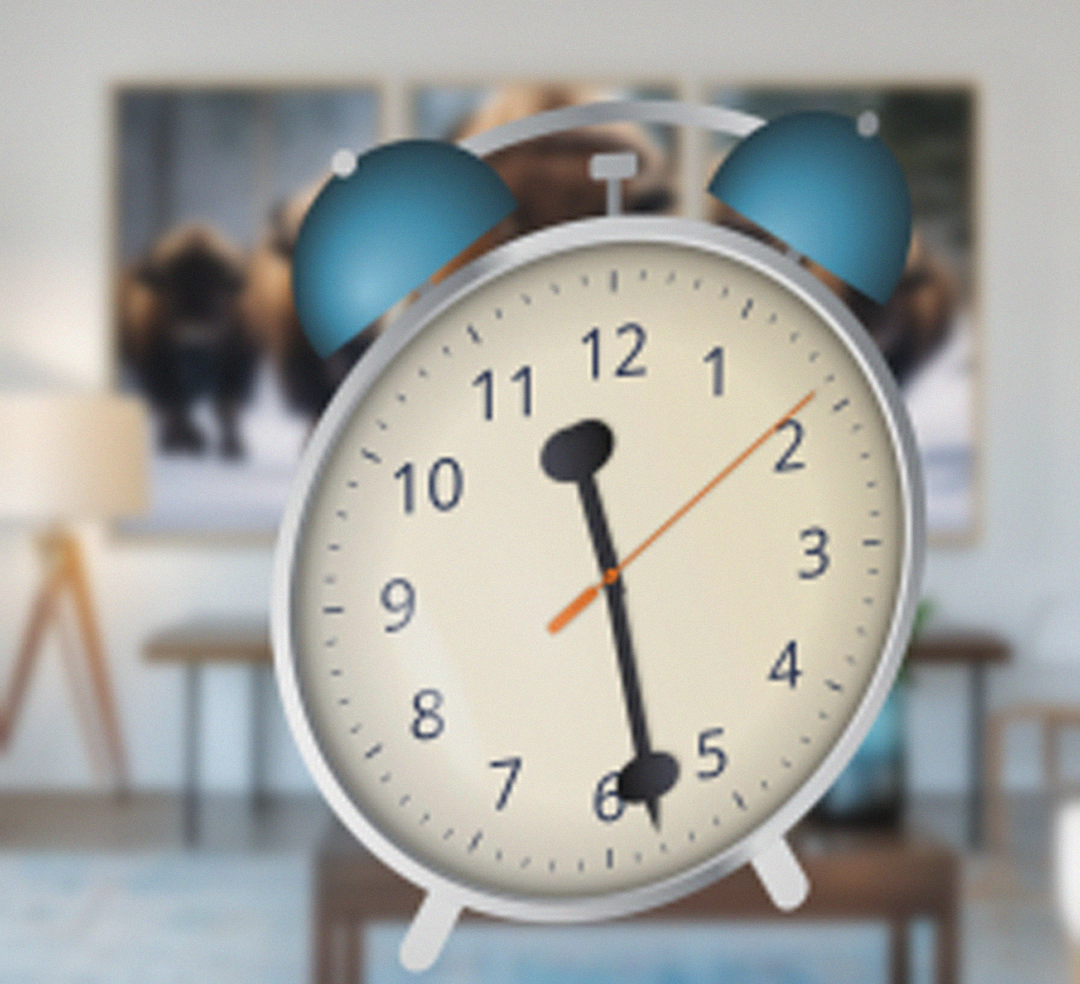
11:28:09
